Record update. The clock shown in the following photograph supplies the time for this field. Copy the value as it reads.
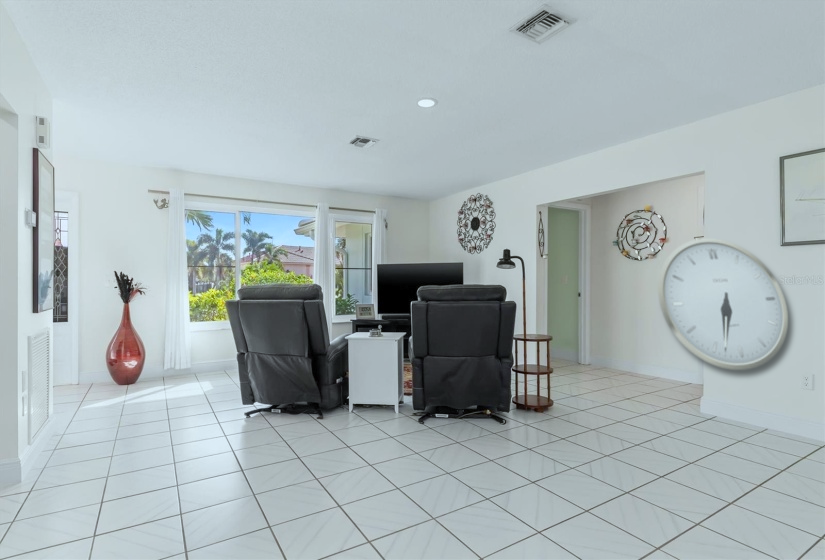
6:33
